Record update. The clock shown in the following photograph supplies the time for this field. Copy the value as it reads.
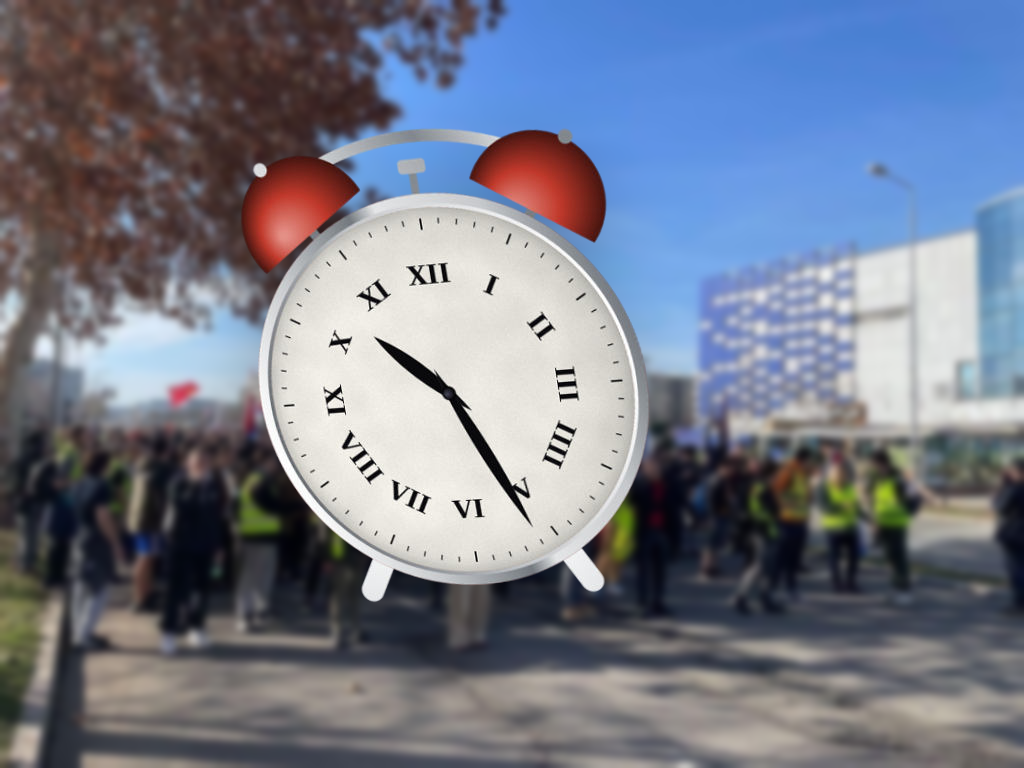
10:26
